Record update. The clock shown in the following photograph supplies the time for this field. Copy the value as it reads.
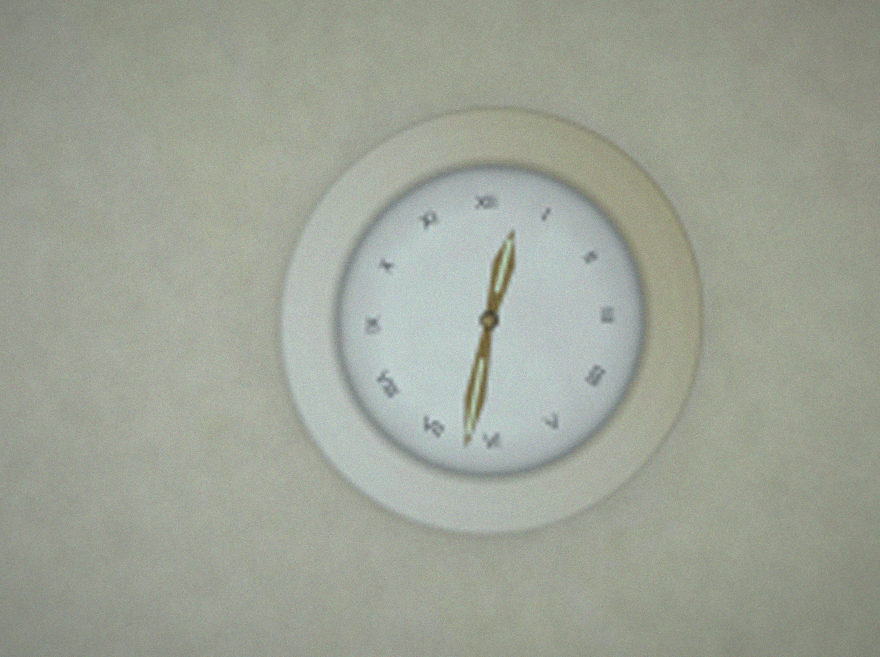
12:32
